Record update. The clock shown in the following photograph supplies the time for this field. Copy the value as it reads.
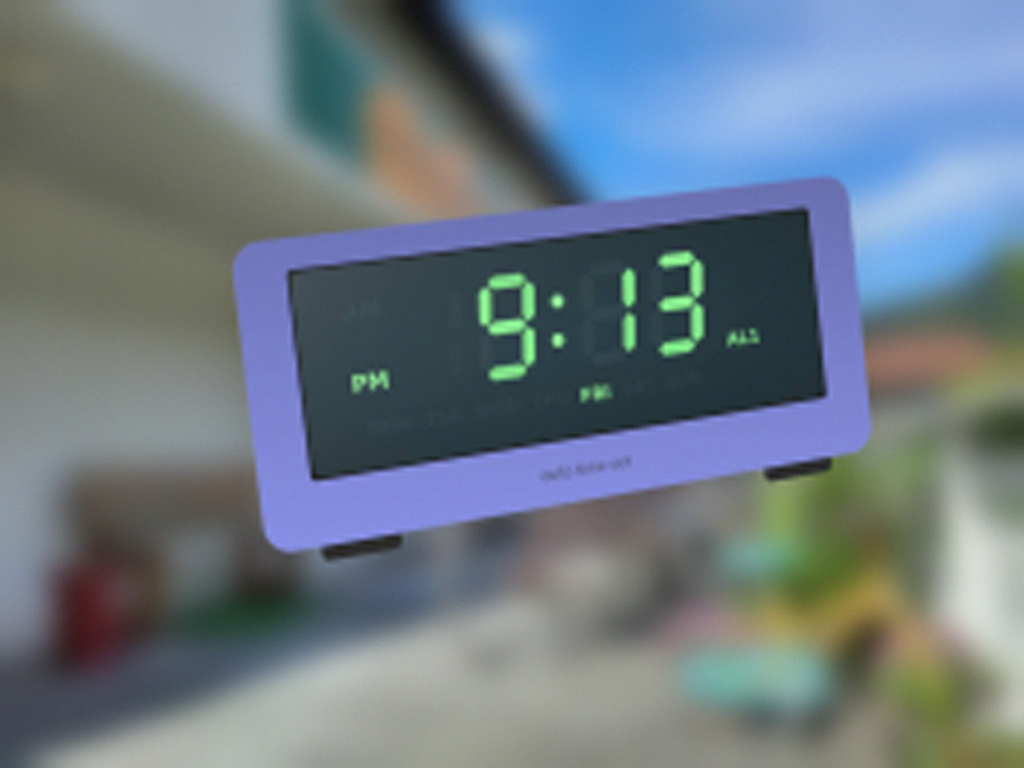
9:13
